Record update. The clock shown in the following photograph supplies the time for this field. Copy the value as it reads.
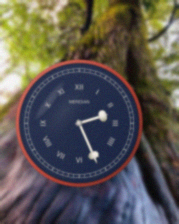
2:26
